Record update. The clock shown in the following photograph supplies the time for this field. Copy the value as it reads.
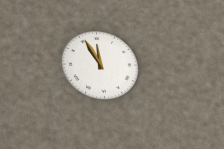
11:56
